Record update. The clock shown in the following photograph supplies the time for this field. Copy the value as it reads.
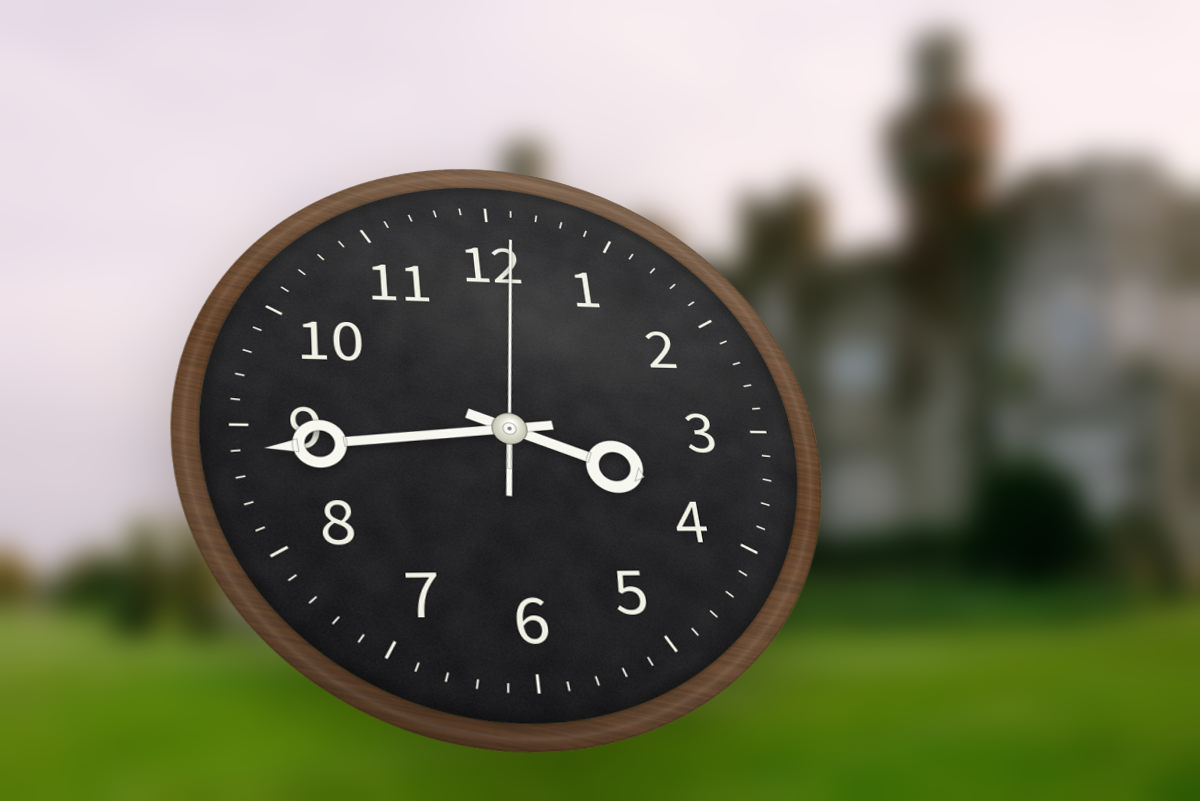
3:44:01
